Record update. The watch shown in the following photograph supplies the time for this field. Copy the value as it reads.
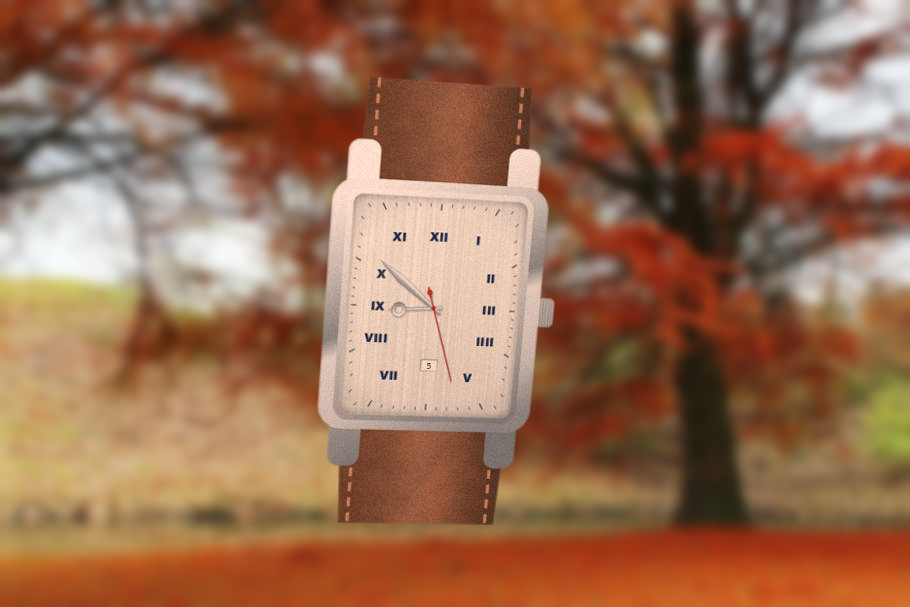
8:51:27
